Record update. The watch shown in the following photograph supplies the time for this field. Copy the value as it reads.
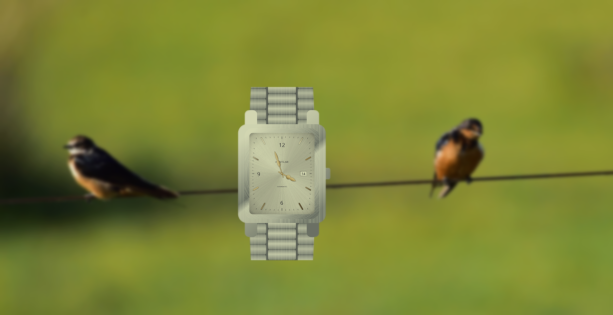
3:57
